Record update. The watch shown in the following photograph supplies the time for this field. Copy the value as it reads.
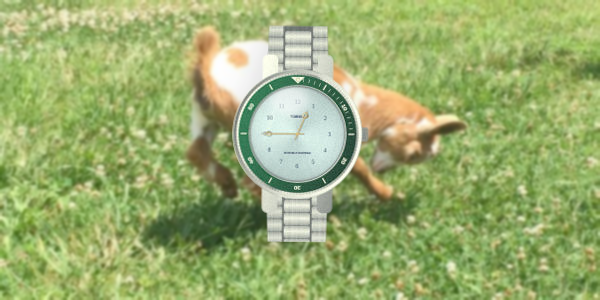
12:45
